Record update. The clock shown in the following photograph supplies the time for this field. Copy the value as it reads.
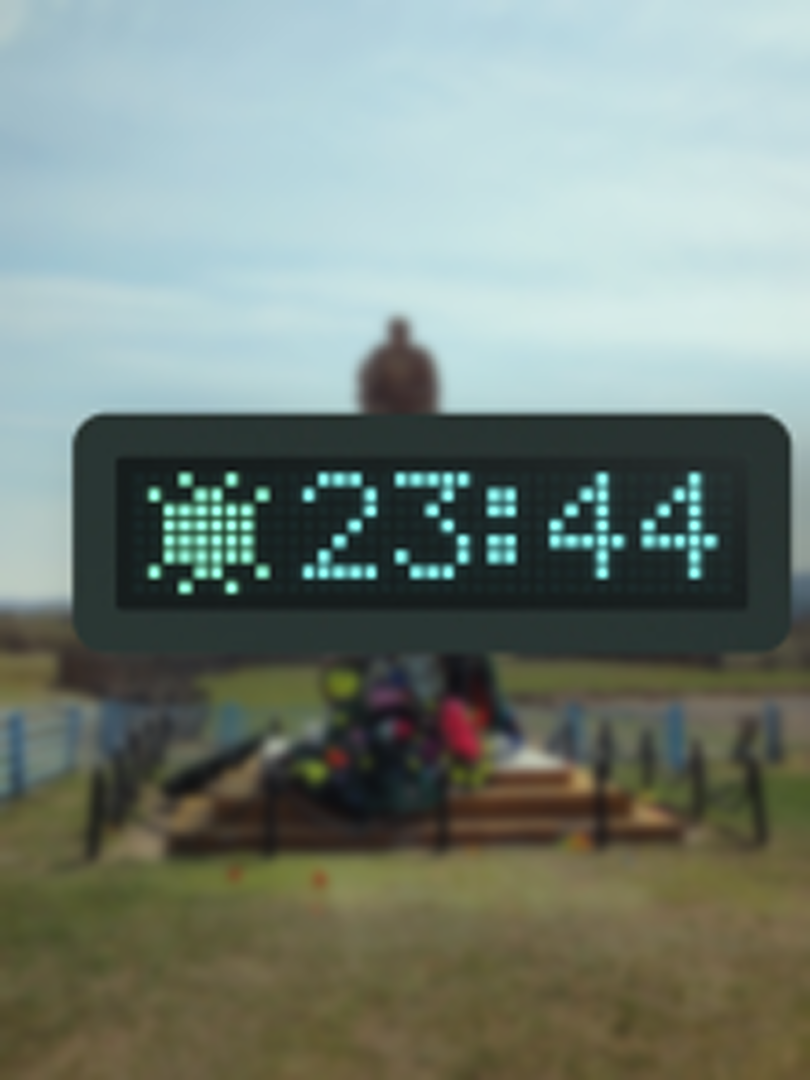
23:44
